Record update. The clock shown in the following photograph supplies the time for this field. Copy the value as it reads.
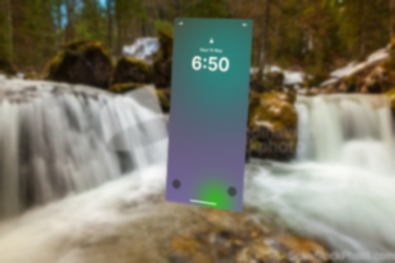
6:50
